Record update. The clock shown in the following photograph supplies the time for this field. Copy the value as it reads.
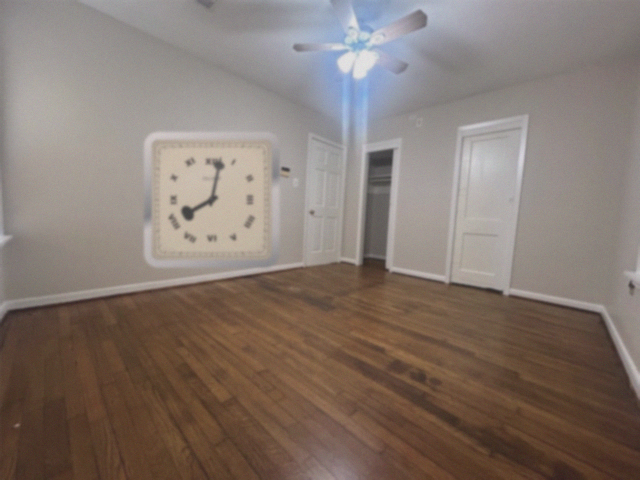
8:02
